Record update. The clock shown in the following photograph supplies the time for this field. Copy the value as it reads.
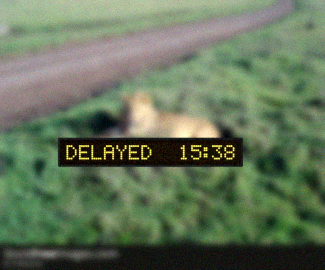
15:38
